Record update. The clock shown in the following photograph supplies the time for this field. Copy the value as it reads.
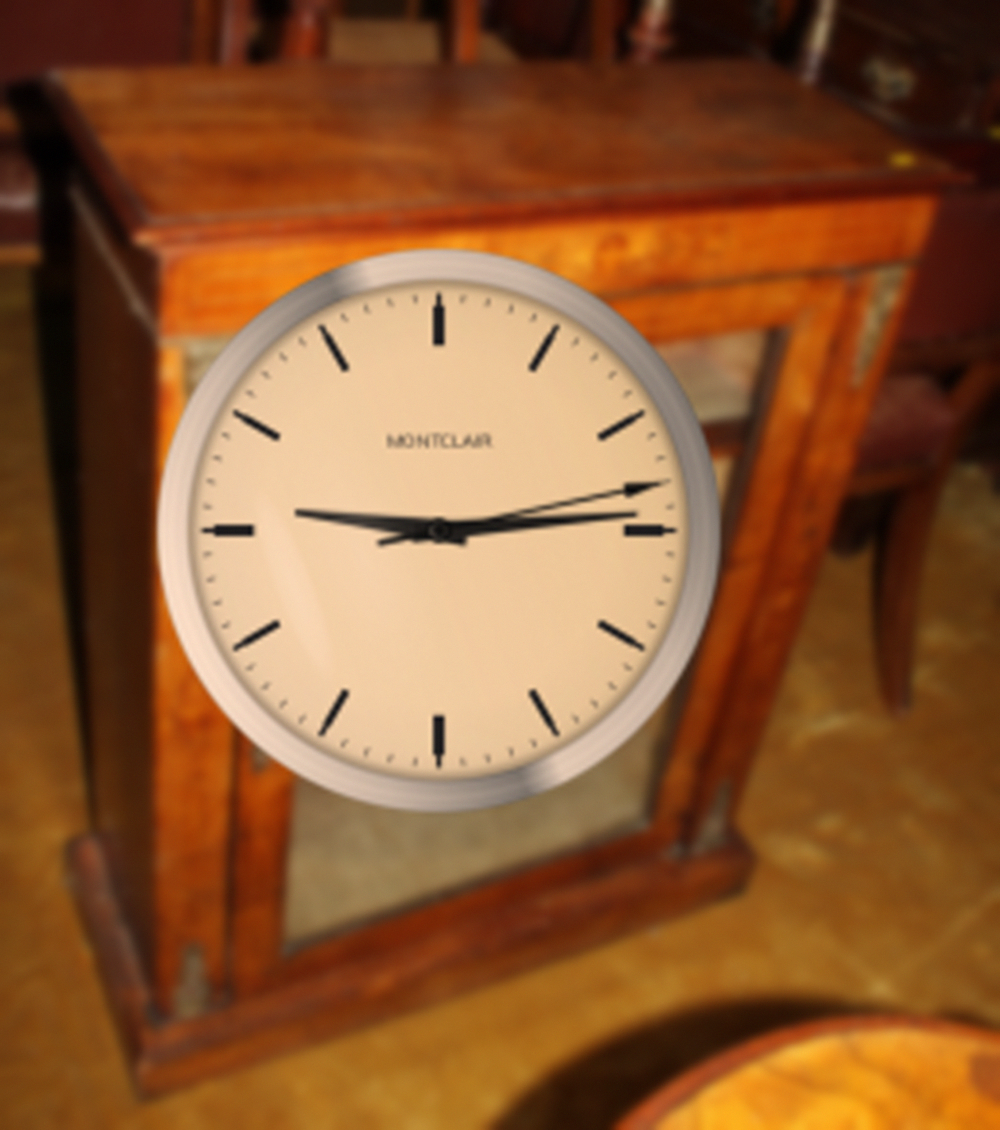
9:14:13
